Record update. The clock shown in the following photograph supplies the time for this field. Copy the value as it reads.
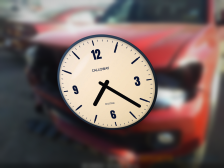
7:22
